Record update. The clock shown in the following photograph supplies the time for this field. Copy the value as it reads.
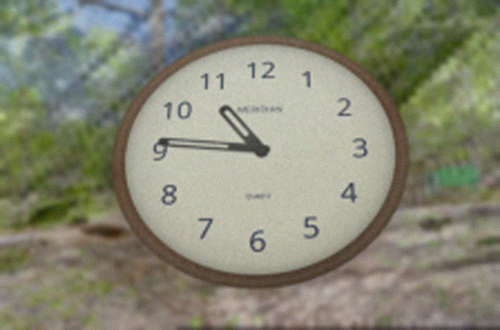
10:46
